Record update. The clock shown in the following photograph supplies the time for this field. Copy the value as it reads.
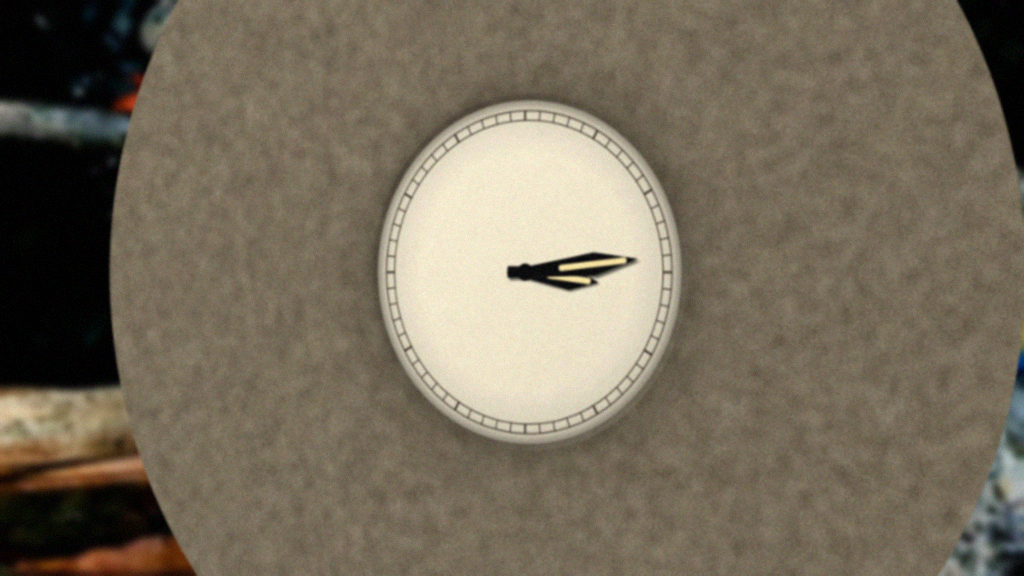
3:14
